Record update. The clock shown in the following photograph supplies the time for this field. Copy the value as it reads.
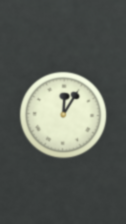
12:05
